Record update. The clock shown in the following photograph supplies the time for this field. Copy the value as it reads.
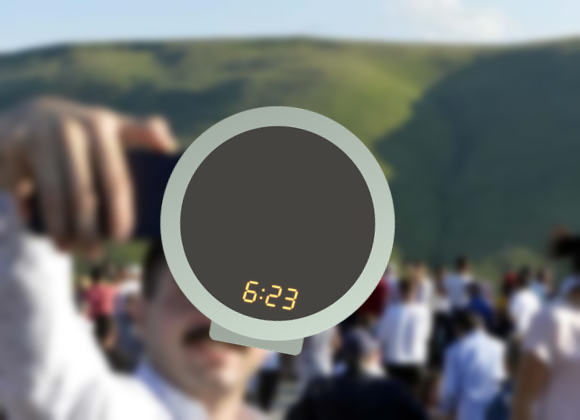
6:23
